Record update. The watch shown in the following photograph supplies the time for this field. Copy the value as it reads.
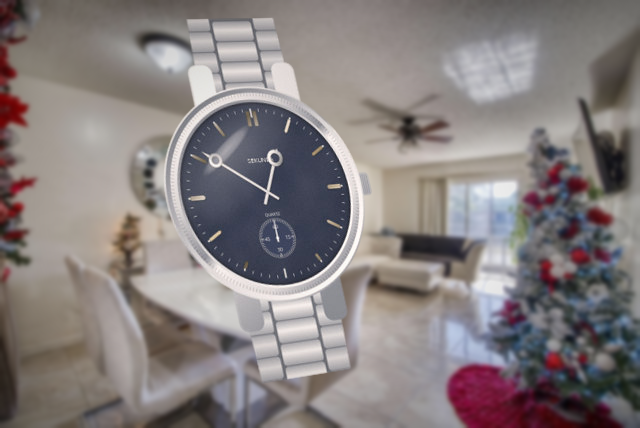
12:51
